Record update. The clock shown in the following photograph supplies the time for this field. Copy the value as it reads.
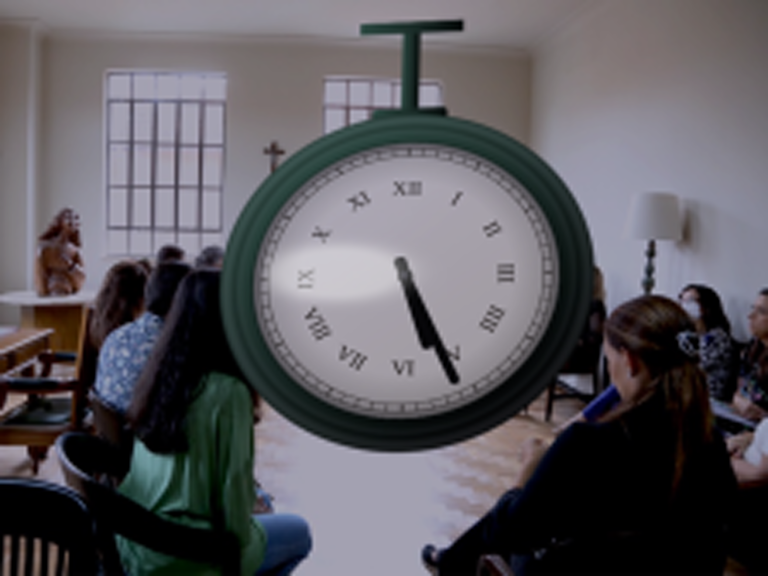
5:26
